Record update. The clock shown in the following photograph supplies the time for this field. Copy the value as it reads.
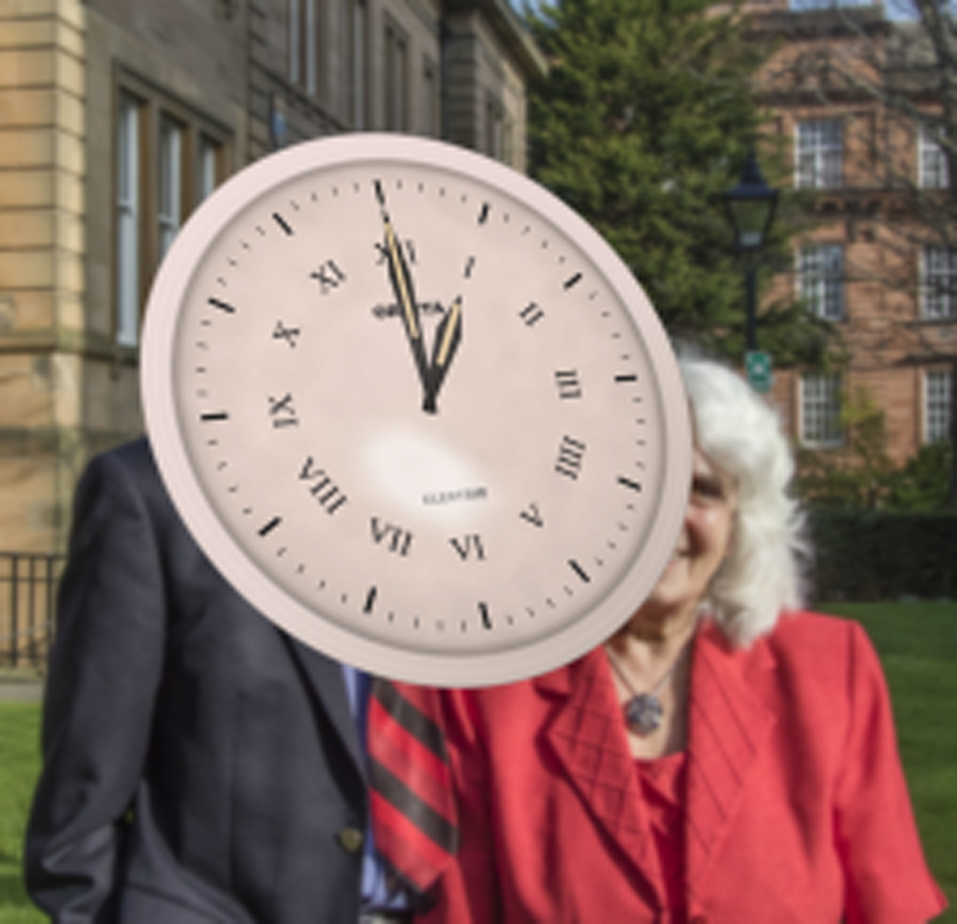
1:00
